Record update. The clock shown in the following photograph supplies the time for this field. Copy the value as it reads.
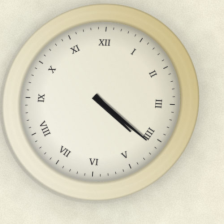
4:21
